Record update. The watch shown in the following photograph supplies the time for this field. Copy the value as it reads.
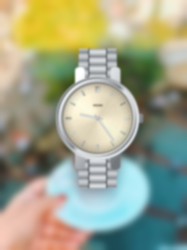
9:24
